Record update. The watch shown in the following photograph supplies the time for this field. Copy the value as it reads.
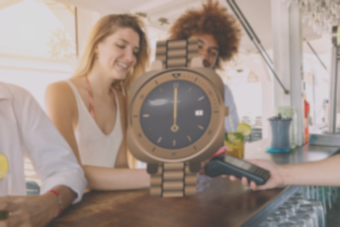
6:00
